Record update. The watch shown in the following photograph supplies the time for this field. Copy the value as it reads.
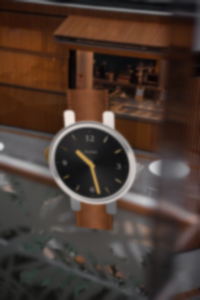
10:28
